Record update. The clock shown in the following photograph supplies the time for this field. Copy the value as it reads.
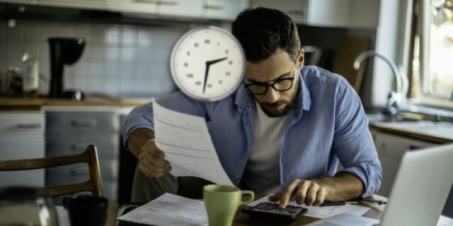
2:32
